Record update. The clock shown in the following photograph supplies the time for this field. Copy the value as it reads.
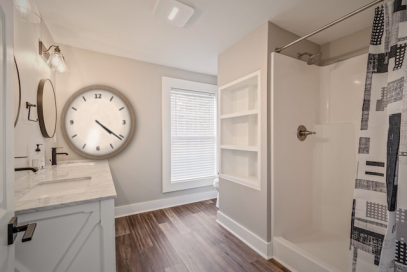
4:21
